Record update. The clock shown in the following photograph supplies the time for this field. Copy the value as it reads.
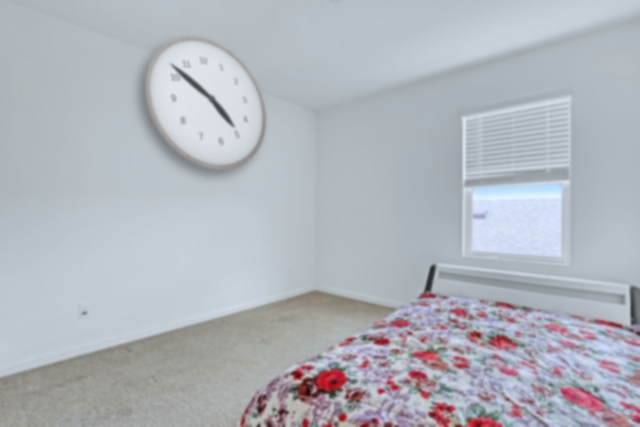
4:52
